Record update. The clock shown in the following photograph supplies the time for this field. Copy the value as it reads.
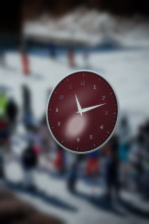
11:12
